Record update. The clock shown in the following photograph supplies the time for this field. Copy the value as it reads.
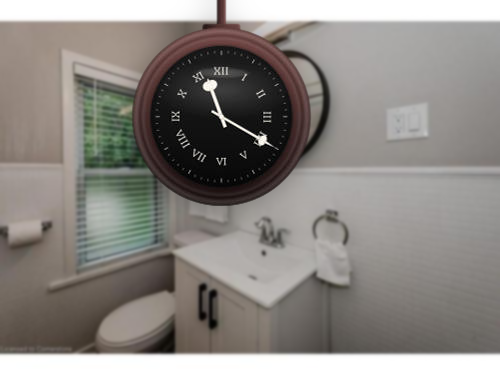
11:20
